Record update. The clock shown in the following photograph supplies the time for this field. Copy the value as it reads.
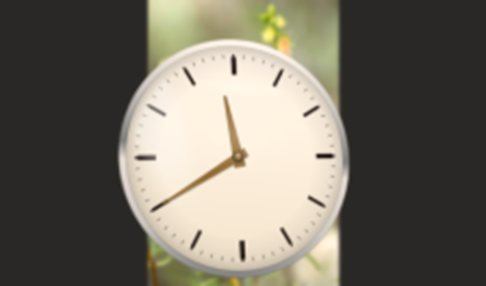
11:40
